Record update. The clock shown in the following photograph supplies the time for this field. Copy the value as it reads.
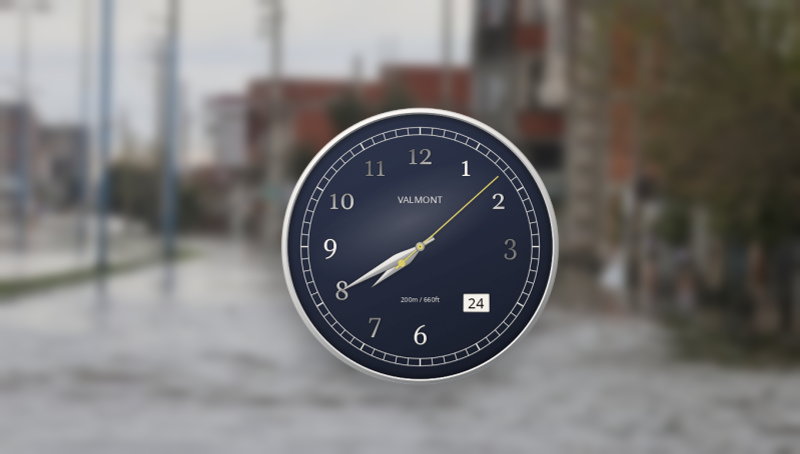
7:40:08
